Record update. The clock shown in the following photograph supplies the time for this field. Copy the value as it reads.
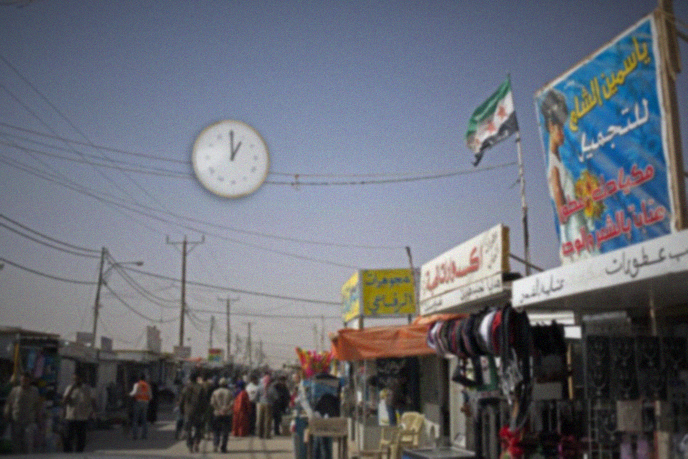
1:00
